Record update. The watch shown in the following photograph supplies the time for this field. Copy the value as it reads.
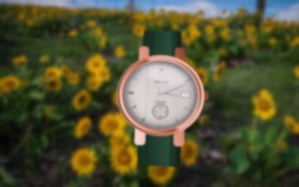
3:11
